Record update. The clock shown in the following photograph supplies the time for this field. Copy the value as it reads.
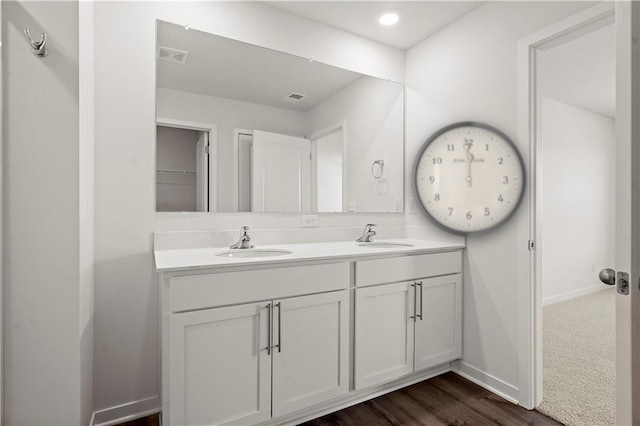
11:59
